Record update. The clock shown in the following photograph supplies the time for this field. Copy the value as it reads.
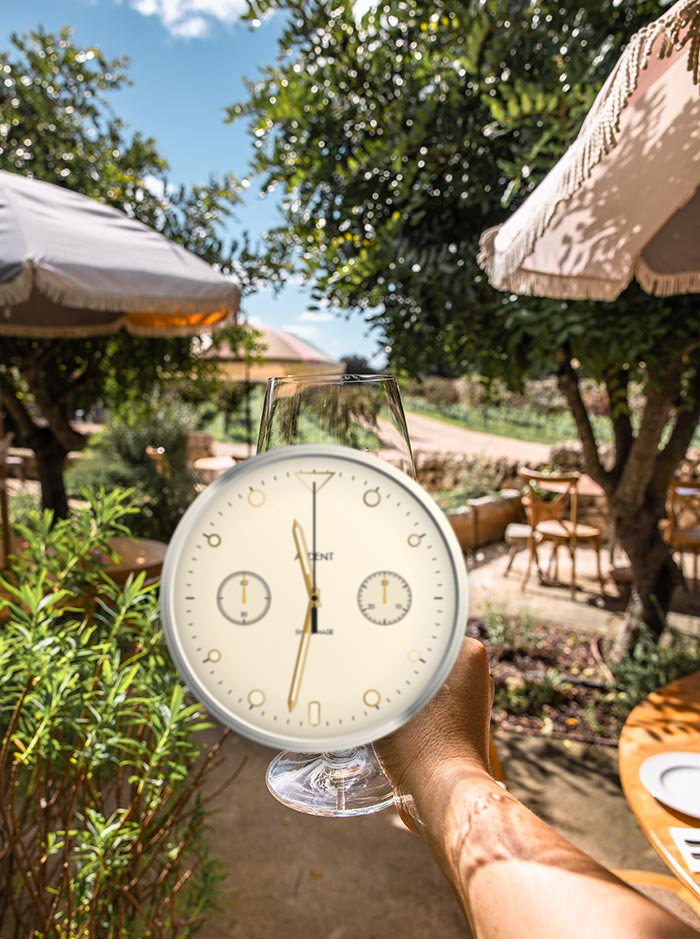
11:32
